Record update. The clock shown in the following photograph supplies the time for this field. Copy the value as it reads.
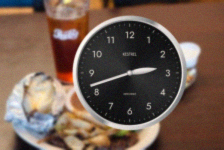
2:42
